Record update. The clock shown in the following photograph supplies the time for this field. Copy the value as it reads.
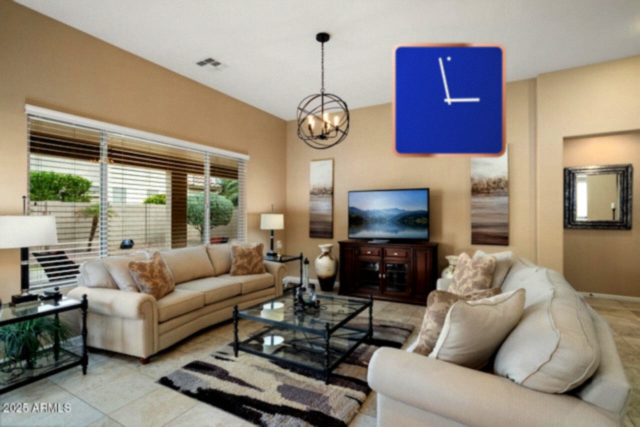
2:58
